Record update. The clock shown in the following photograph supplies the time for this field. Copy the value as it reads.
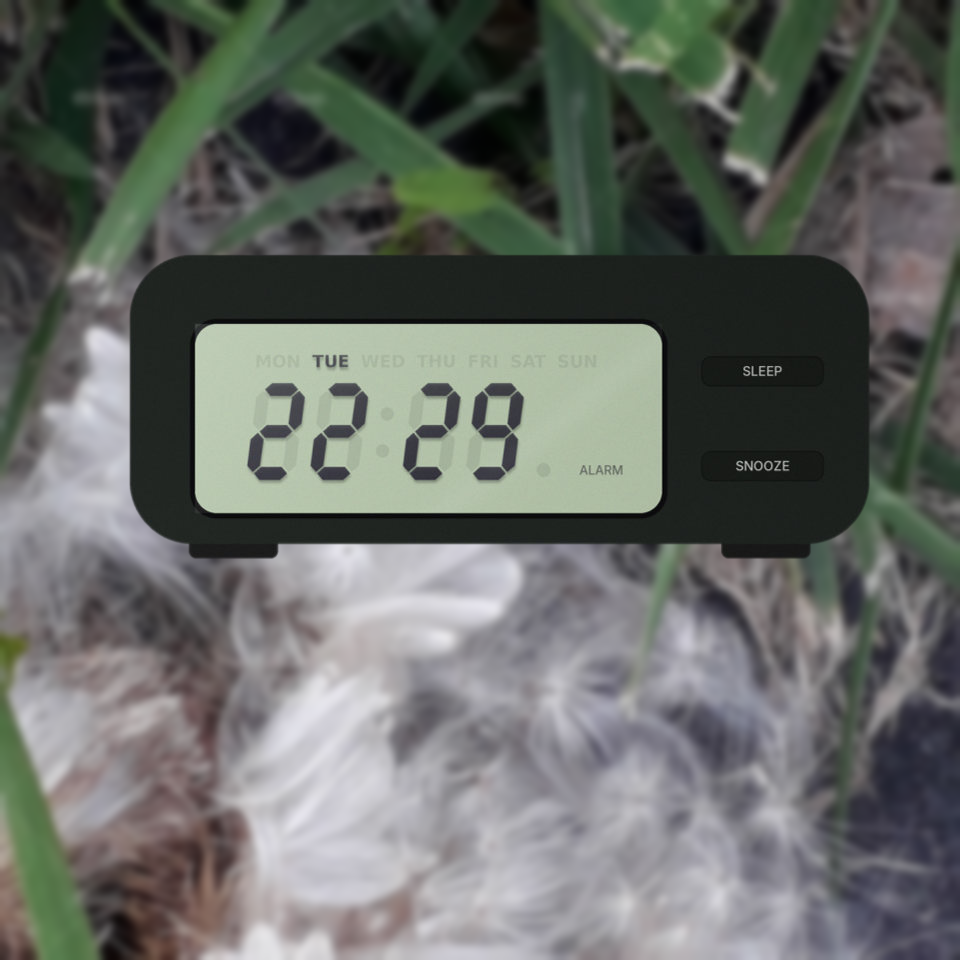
22:29
